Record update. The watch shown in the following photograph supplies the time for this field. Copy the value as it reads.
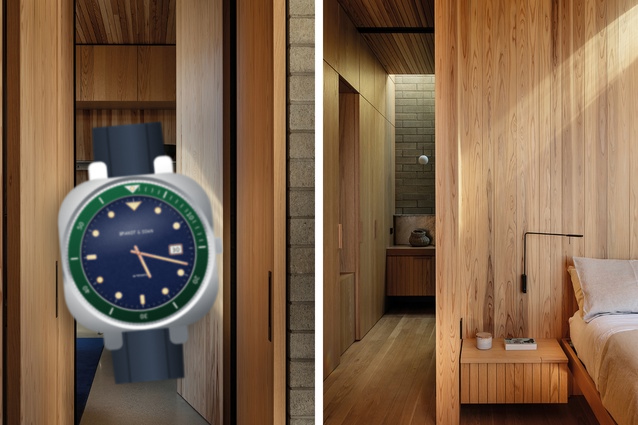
5:18
